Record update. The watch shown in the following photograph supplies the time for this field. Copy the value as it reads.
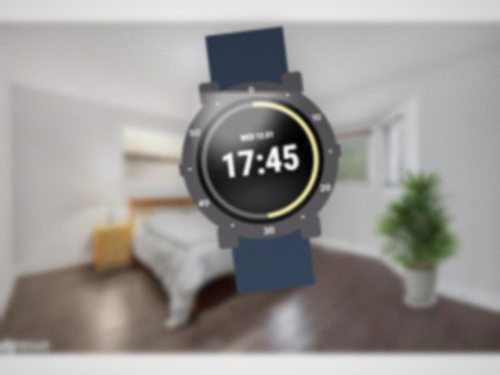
17:45
